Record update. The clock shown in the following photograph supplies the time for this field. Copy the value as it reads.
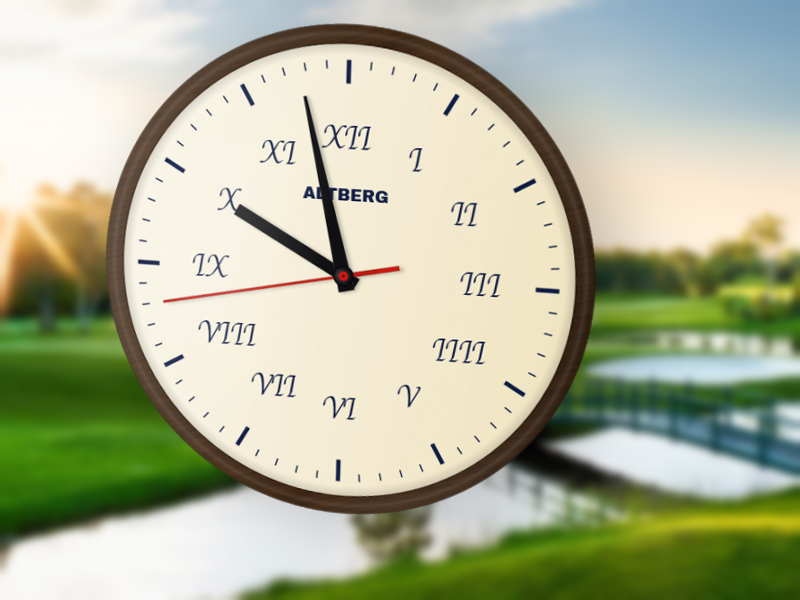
9:57:43
